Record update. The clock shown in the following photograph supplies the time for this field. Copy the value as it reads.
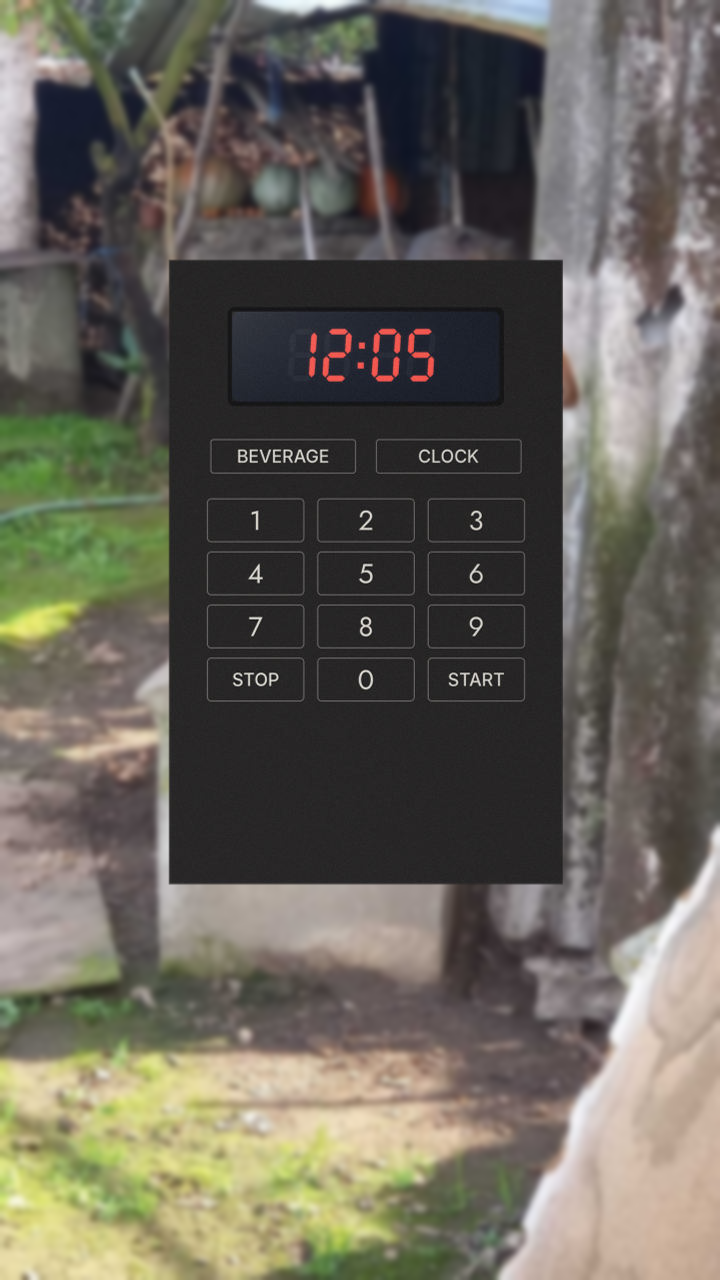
12:05
